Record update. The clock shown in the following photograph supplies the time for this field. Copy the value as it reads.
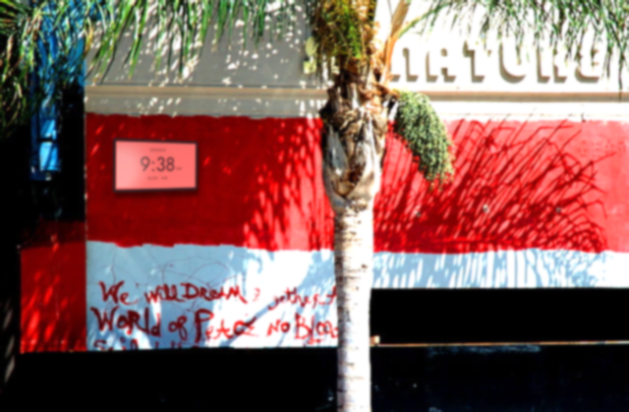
9:38
